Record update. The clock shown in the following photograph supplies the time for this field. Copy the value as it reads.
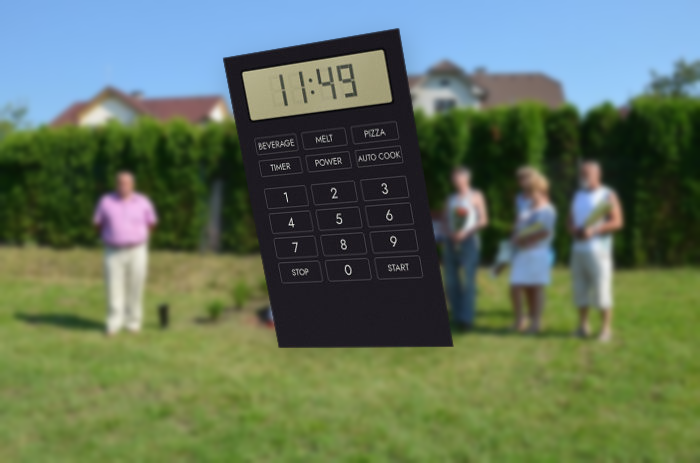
11:49
